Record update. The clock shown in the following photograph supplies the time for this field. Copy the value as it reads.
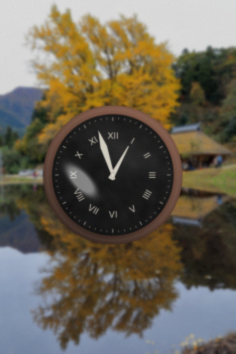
12:57
